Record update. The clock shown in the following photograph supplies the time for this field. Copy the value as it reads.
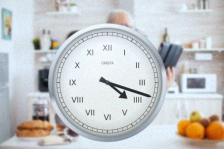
4:18
